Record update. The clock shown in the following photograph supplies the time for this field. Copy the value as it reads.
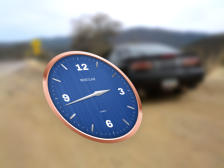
2:43
